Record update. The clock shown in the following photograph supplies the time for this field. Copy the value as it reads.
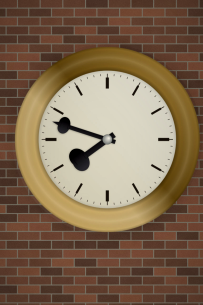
7:48
